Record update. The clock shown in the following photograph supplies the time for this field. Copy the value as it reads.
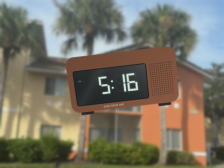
5:16
